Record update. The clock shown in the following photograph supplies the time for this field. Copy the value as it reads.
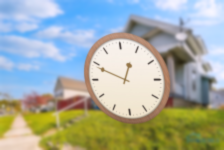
12:49
